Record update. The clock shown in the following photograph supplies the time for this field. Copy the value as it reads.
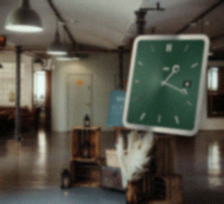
1:18
